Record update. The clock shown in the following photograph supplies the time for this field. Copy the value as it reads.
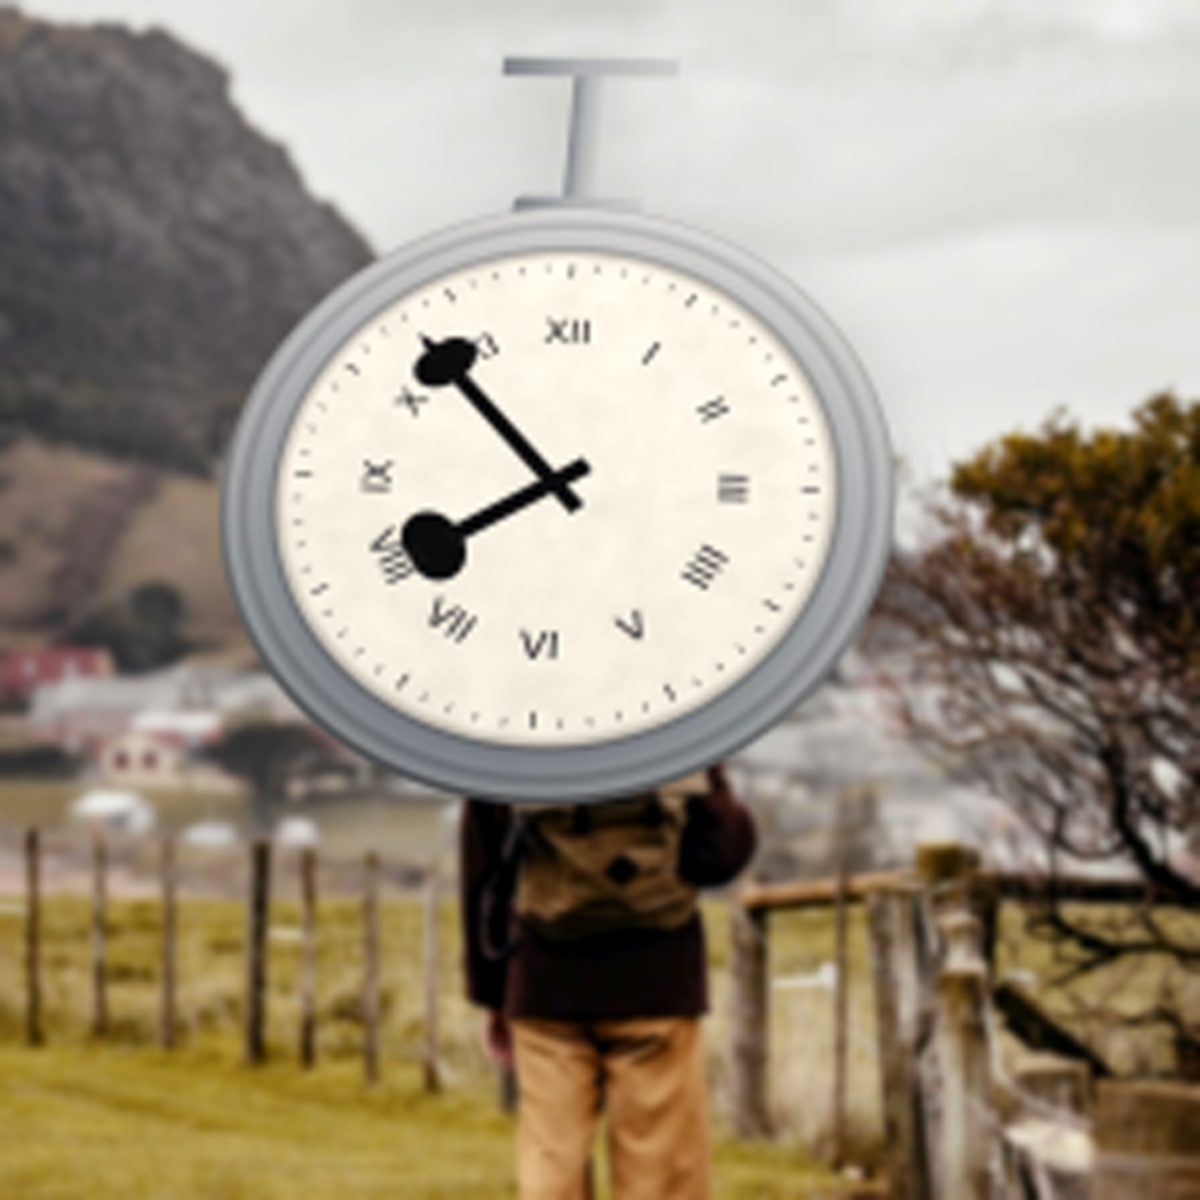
7:53
